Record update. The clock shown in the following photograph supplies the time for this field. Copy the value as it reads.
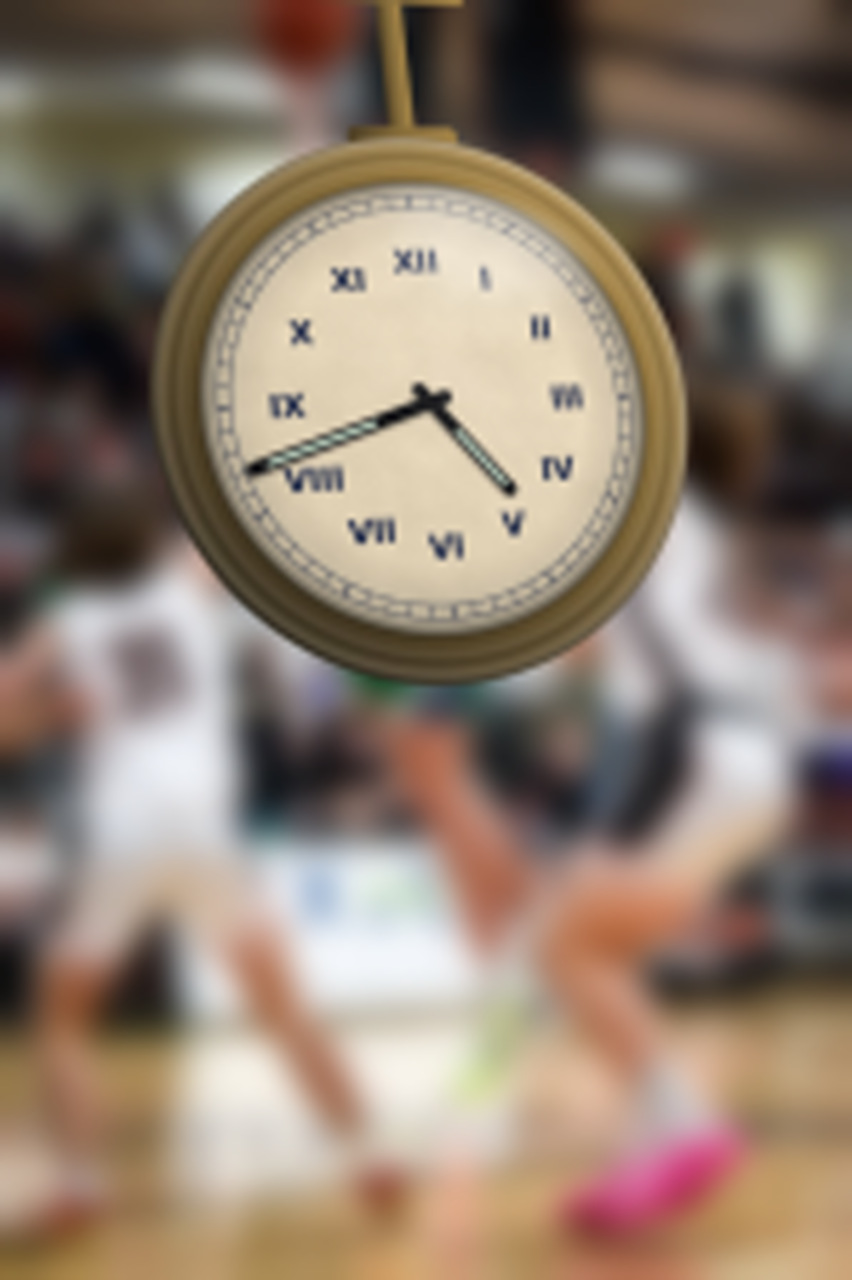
4:42
